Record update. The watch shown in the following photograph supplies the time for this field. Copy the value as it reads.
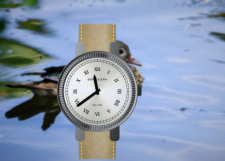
11:39
